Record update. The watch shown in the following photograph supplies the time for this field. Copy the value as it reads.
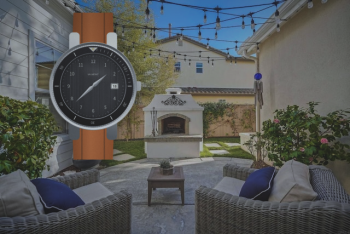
1:38
